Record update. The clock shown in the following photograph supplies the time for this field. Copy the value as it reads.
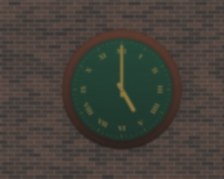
5:00
